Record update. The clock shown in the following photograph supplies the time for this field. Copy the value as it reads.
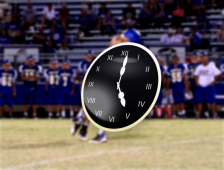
5:01
